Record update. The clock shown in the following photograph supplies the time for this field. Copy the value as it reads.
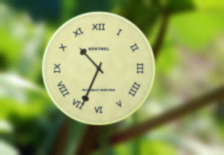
10:34
